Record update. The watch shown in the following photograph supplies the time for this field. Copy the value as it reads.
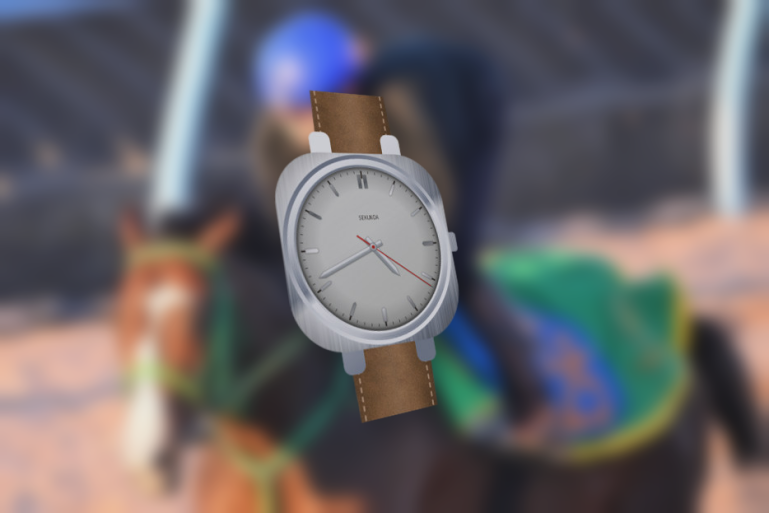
4:41:21
